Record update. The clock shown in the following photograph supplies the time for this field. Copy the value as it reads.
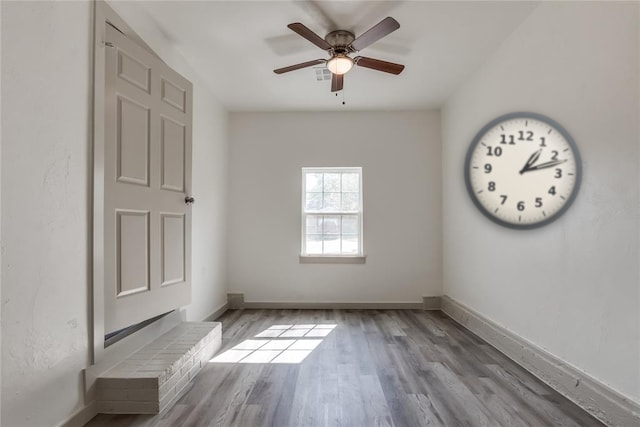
1:12
